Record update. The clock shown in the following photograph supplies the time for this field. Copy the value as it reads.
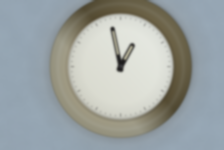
12:58
